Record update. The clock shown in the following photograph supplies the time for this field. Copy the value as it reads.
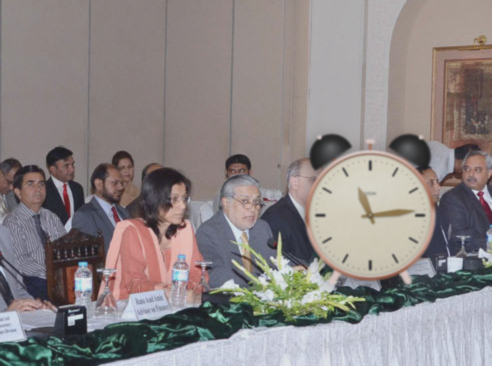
11:14
